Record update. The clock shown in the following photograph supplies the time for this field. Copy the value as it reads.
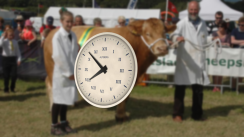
7:52
